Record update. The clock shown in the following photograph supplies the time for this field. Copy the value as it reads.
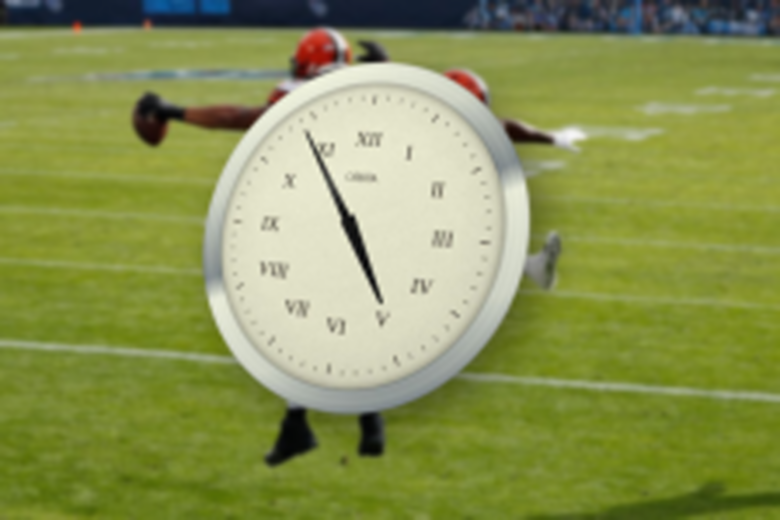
4:54
